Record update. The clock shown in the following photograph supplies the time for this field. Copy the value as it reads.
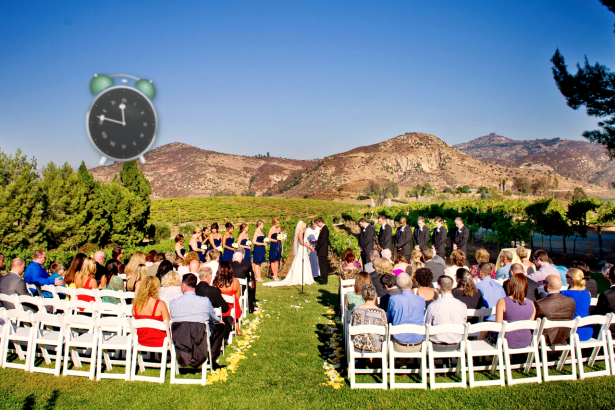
11:47
